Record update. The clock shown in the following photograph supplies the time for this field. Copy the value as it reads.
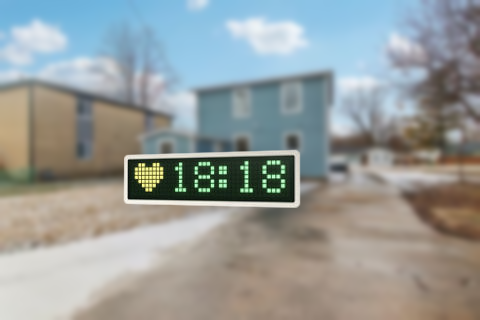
18:18
